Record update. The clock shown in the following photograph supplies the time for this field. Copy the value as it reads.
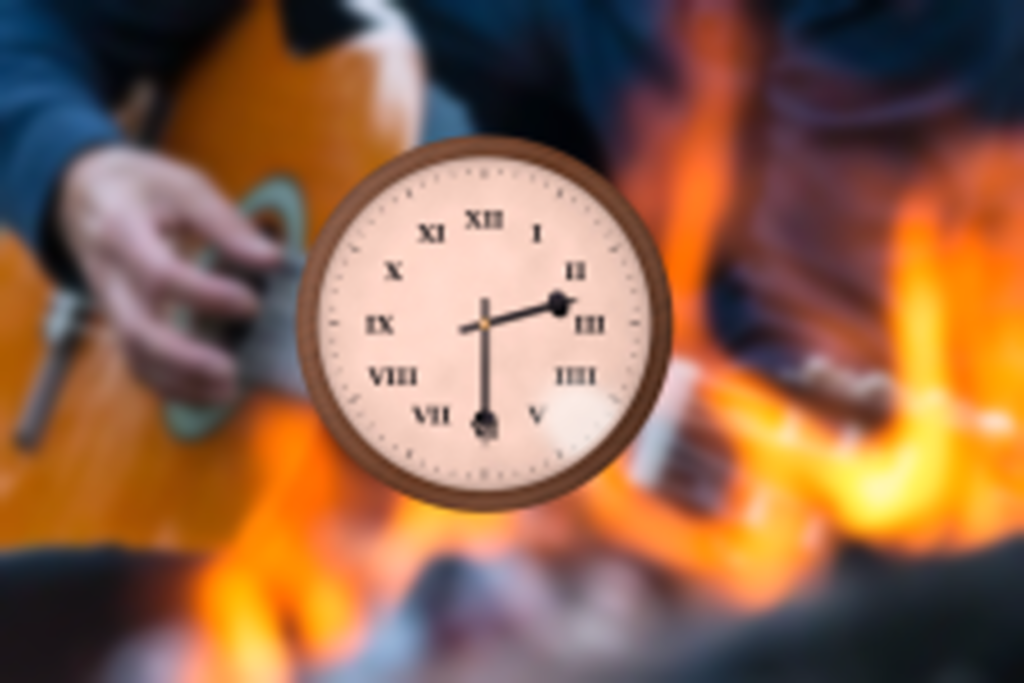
2:30
